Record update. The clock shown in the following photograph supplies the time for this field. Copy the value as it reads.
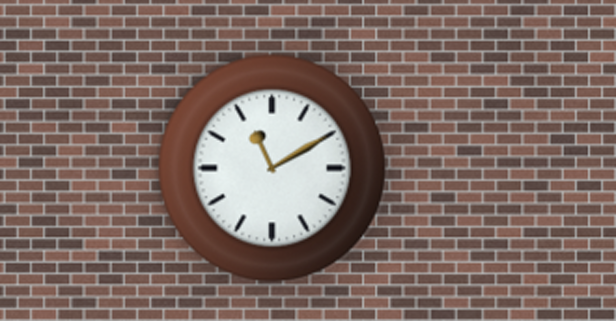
11:10
